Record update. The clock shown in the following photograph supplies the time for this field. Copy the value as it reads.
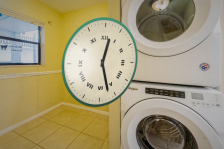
12:27
